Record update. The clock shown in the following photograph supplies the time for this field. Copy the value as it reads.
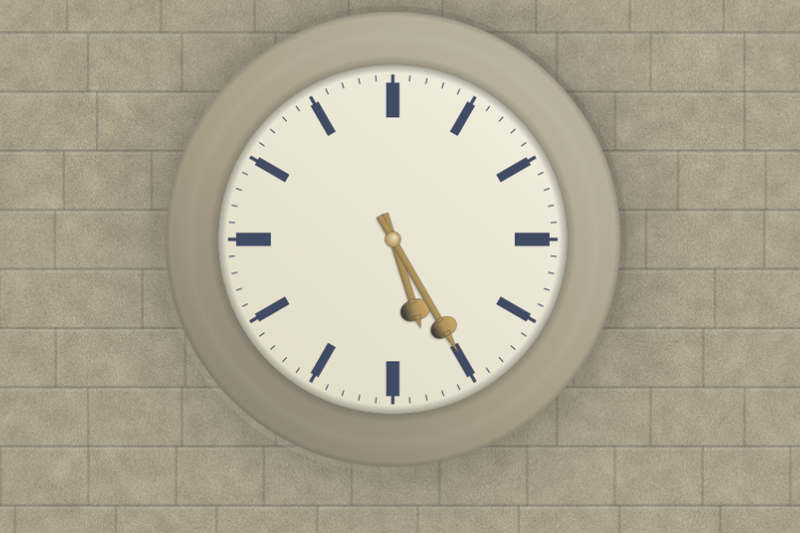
5:25
